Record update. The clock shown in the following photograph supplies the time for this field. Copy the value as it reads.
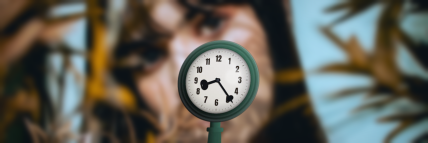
8:24
